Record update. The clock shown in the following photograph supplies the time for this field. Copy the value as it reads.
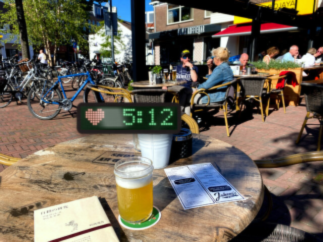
5:12
